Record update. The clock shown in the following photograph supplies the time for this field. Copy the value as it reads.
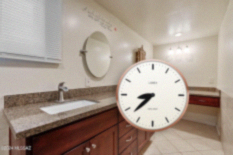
8:38
